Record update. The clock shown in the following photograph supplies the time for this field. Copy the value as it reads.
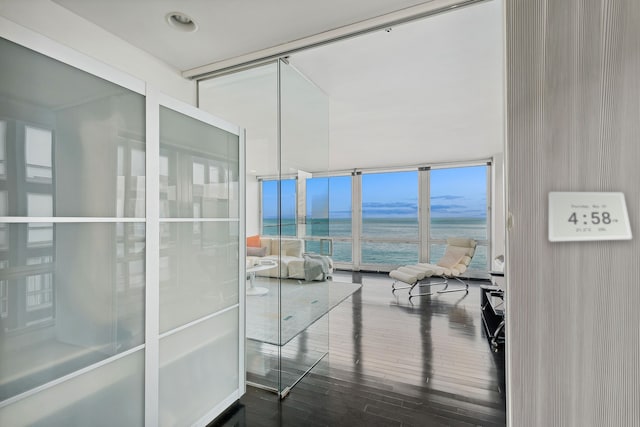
4:58
